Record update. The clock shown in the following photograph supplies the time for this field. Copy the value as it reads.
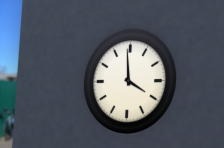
3:59
